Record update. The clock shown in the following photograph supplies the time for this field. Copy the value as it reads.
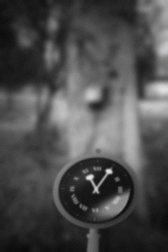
11:05
